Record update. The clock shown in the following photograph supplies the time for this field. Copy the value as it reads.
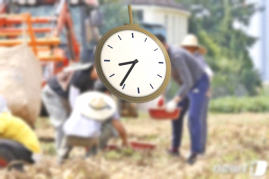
8:36
